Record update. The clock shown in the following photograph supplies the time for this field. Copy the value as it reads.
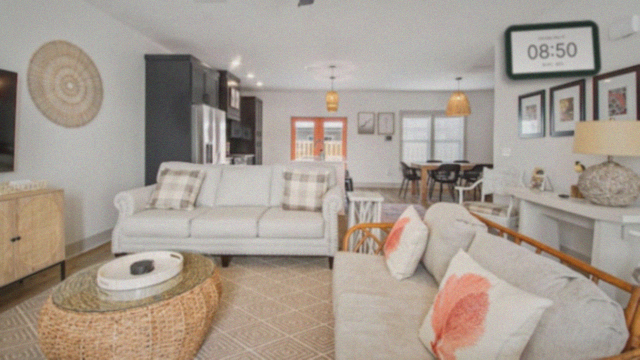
8:50
